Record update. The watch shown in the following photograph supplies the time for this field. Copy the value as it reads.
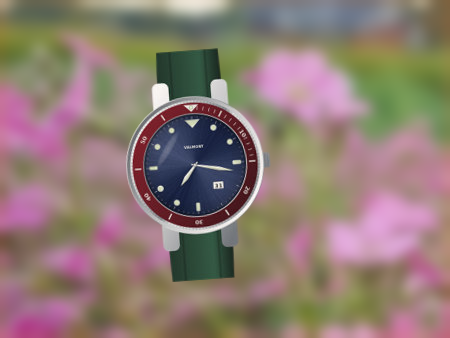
7:17
